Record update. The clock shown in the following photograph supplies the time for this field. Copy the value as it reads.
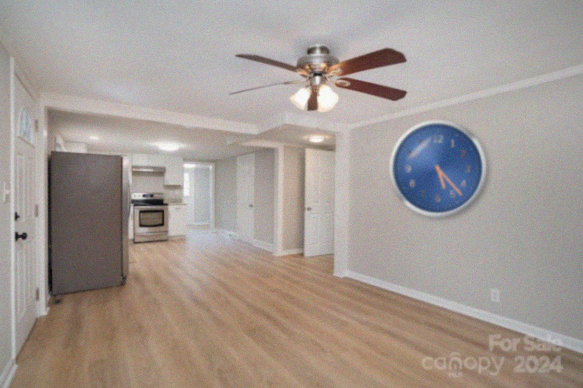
5:23
